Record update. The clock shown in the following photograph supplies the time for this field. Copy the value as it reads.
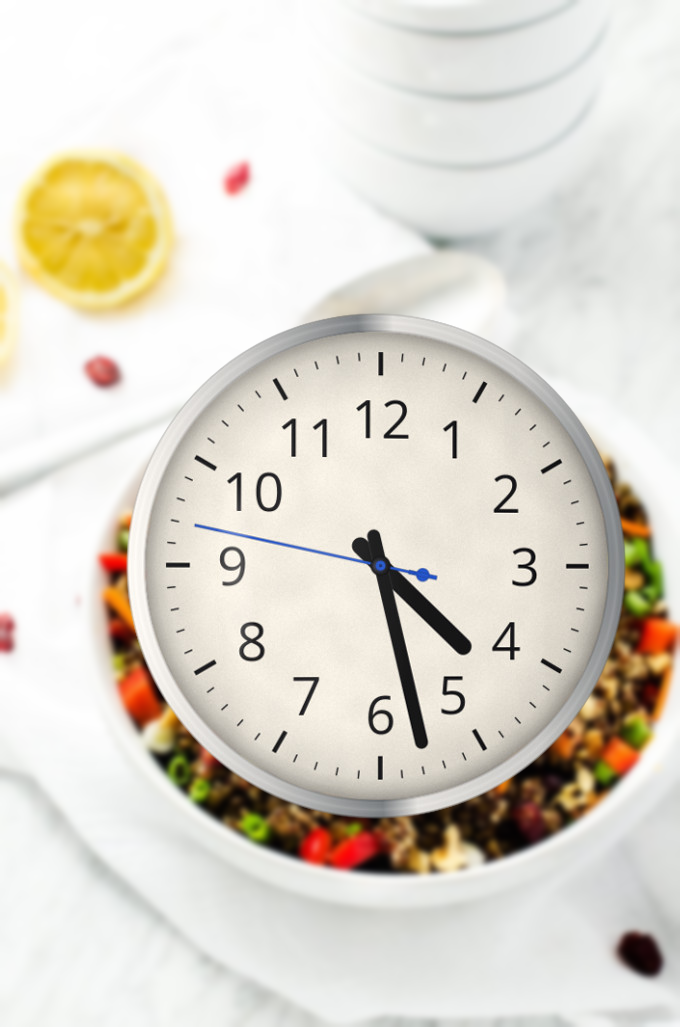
4:27:47
